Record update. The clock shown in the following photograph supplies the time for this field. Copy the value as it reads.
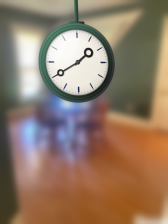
1:40
